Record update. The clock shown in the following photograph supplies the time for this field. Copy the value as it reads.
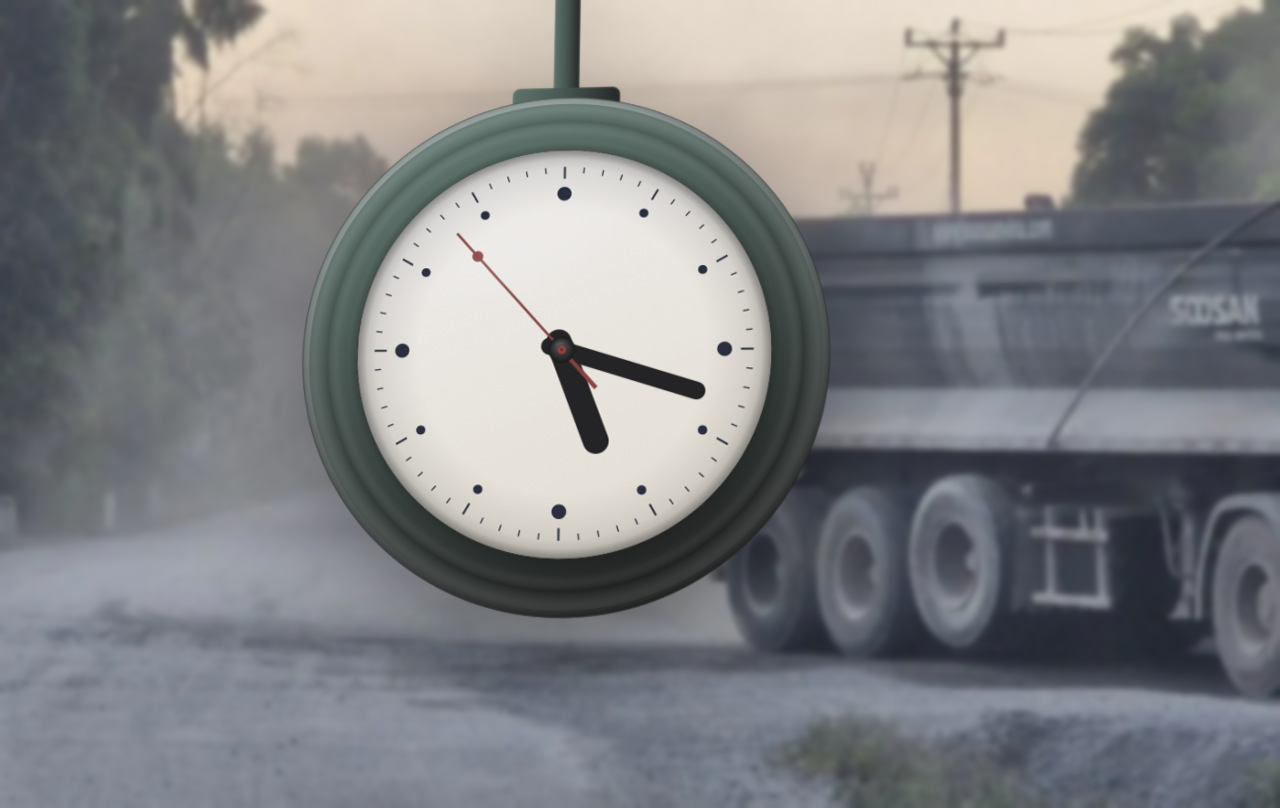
5:17:53
